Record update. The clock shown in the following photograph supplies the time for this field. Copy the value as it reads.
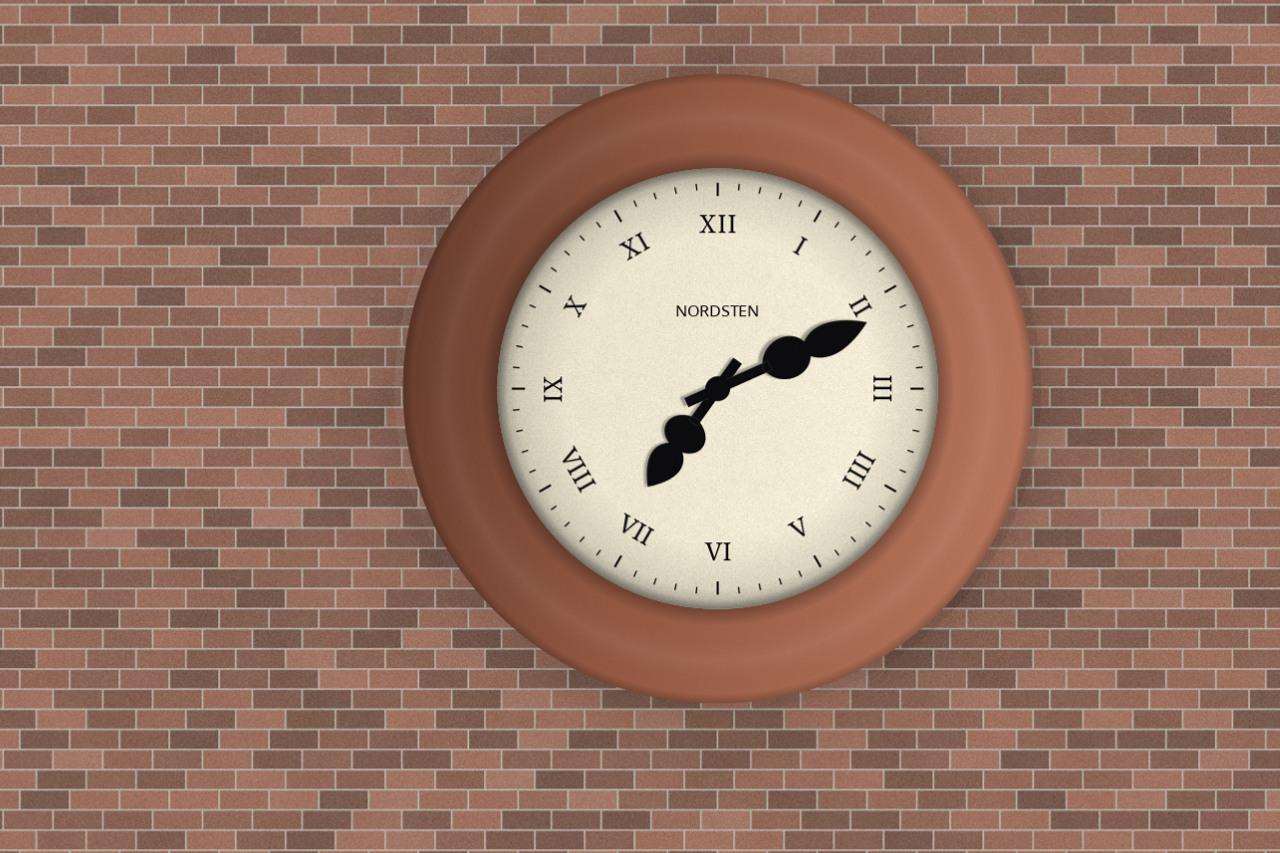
7:11
